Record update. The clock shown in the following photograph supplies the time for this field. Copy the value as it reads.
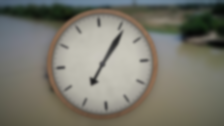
7:06
